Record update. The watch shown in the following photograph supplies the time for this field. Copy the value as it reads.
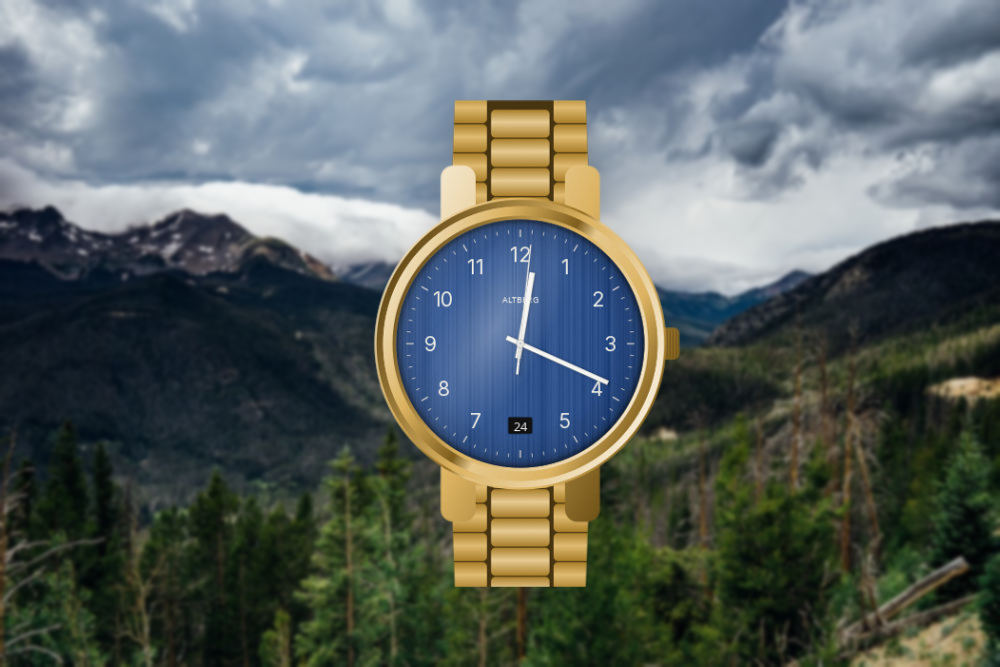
12:19:01
